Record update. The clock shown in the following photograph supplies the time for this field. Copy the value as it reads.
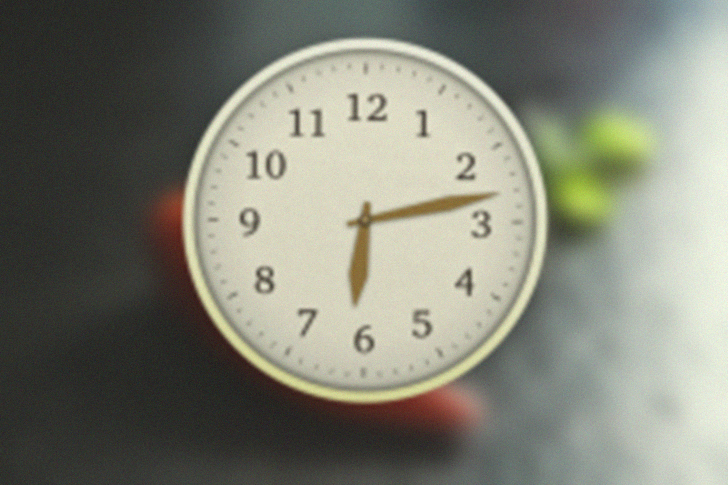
6:13
